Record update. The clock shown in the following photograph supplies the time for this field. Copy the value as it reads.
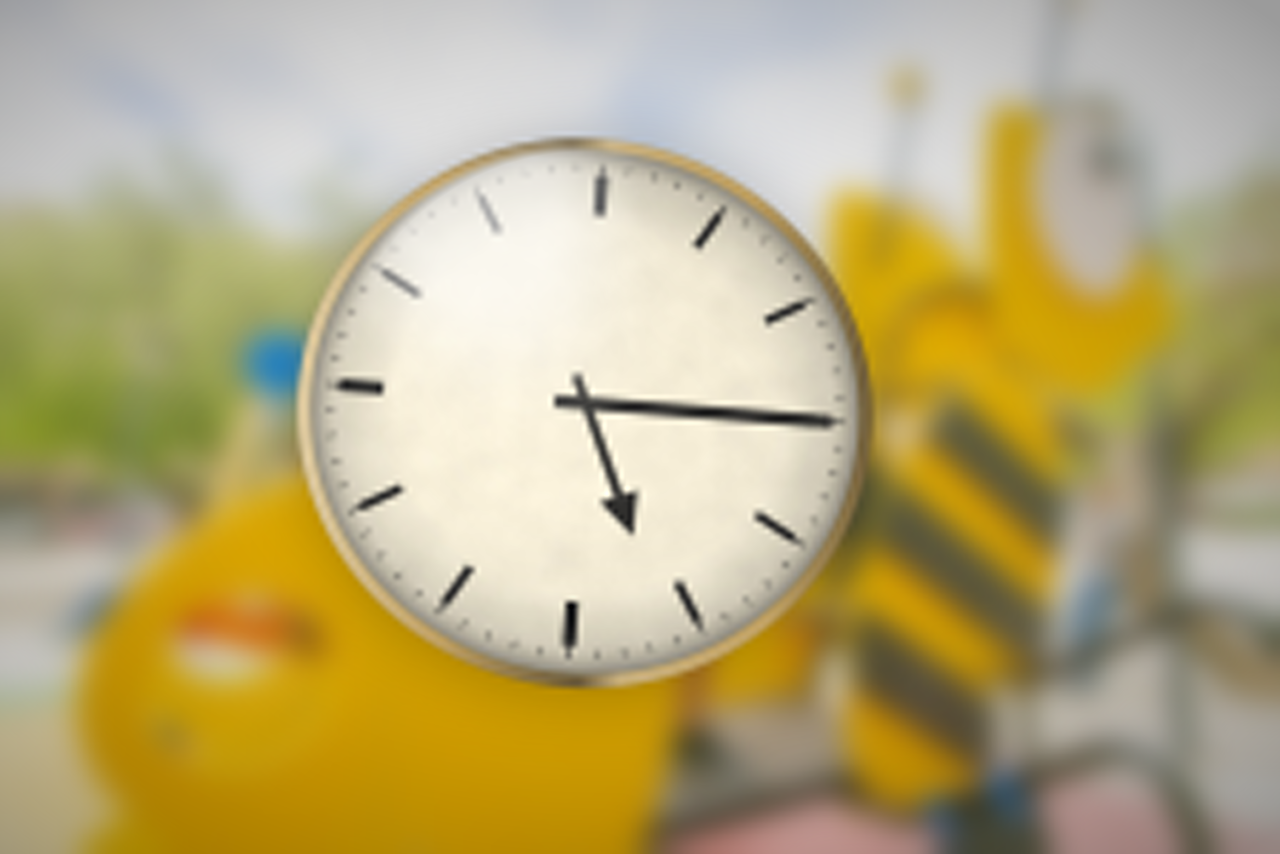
5:15
